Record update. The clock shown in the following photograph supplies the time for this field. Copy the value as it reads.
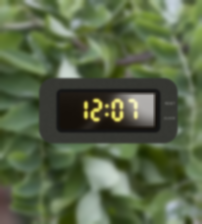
12:07
